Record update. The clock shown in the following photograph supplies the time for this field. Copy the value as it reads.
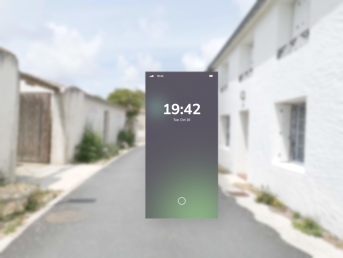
19:42
